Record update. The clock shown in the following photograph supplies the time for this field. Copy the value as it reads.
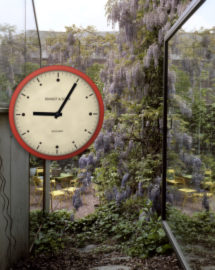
9:05
